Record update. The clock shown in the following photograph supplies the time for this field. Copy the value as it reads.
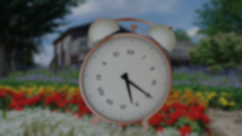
5:20
